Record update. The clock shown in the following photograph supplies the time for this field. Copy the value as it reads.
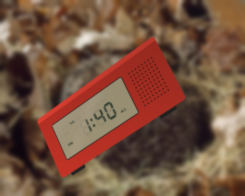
1:40
